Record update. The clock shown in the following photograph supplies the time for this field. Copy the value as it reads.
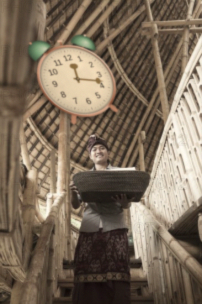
12:18
